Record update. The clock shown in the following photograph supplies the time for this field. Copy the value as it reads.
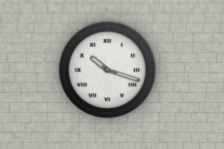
10:18
